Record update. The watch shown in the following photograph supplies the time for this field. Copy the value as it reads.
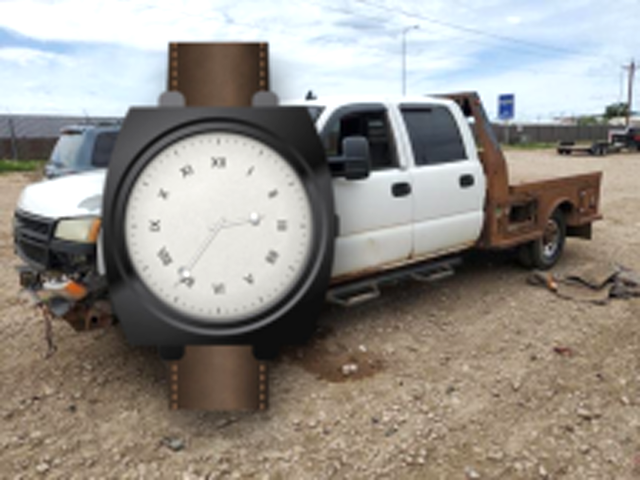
2:36
